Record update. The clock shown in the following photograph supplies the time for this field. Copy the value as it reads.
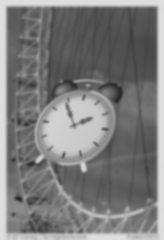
1:54
